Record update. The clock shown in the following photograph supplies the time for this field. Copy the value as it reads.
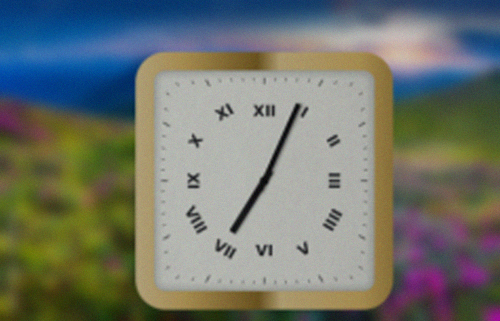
7:04
